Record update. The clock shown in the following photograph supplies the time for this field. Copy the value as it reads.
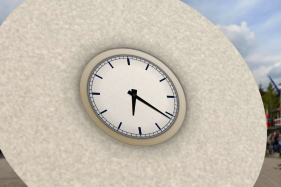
6:21
